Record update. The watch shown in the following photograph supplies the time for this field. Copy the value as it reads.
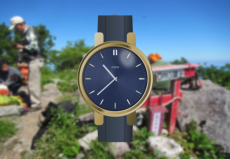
10:38
